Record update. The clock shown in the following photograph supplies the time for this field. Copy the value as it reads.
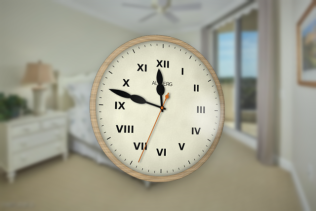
11:47:34
